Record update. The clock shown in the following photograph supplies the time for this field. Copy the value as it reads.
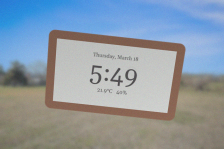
5:49
